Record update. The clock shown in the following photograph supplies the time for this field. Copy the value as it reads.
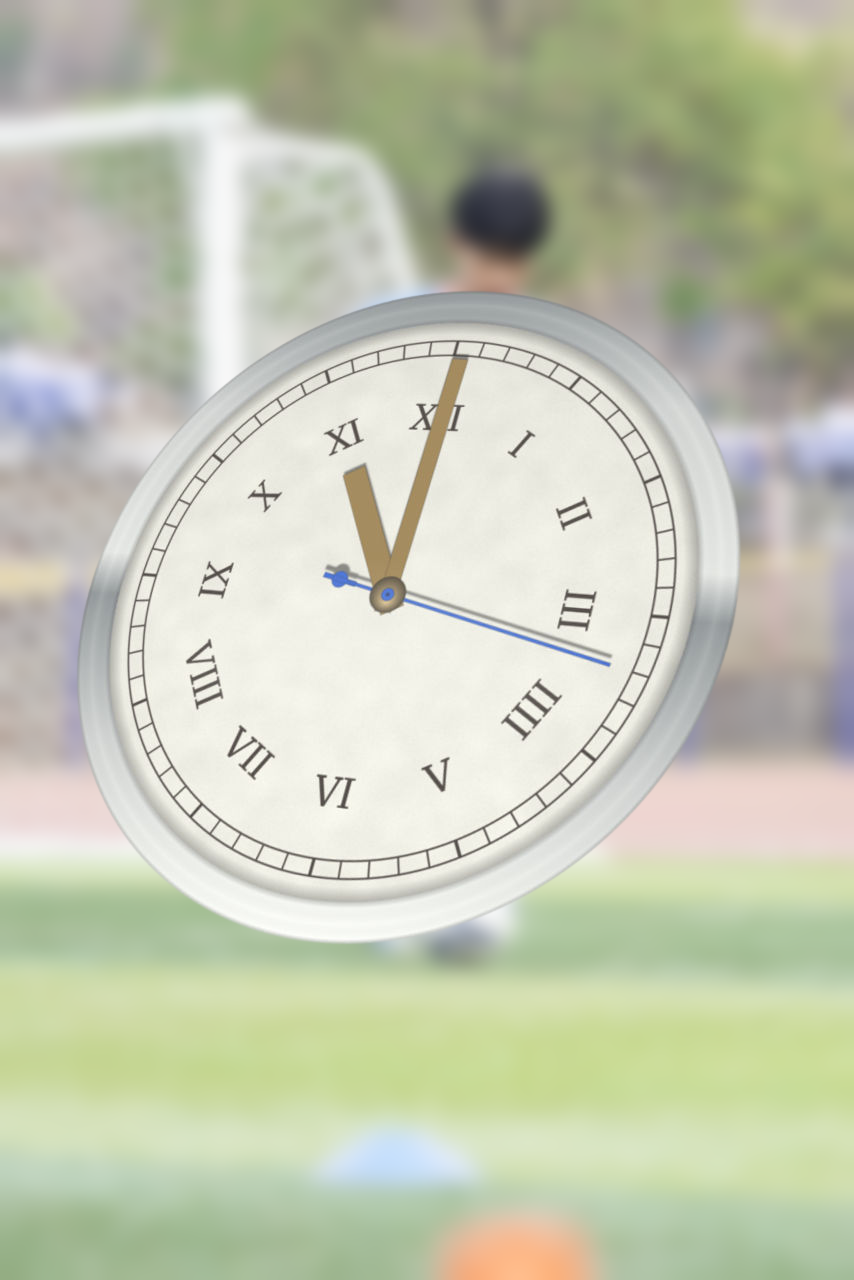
11:00:17
